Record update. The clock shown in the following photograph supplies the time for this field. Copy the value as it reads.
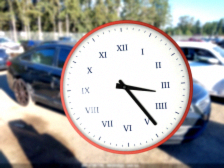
3:24
